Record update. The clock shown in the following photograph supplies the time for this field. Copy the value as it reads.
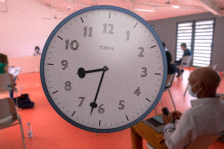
8:32
